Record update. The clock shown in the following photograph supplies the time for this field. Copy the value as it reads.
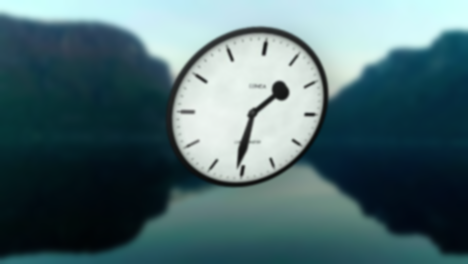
1:31
